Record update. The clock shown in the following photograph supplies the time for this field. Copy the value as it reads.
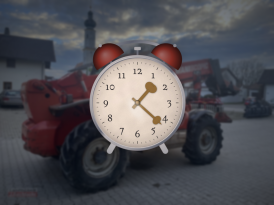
1:22
